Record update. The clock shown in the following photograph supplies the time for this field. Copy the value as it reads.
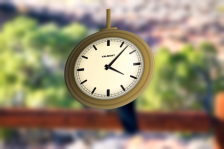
4:07
